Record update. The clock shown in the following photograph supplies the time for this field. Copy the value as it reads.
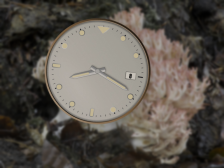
8:19
